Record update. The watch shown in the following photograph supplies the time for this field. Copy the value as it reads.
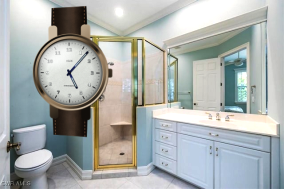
5:07
